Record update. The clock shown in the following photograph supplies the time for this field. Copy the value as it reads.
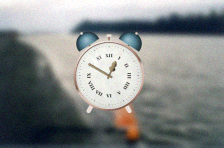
12:50
